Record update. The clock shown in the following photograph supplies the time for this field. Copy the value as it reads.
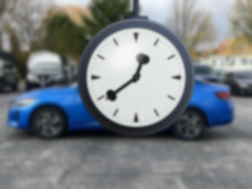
12:39
